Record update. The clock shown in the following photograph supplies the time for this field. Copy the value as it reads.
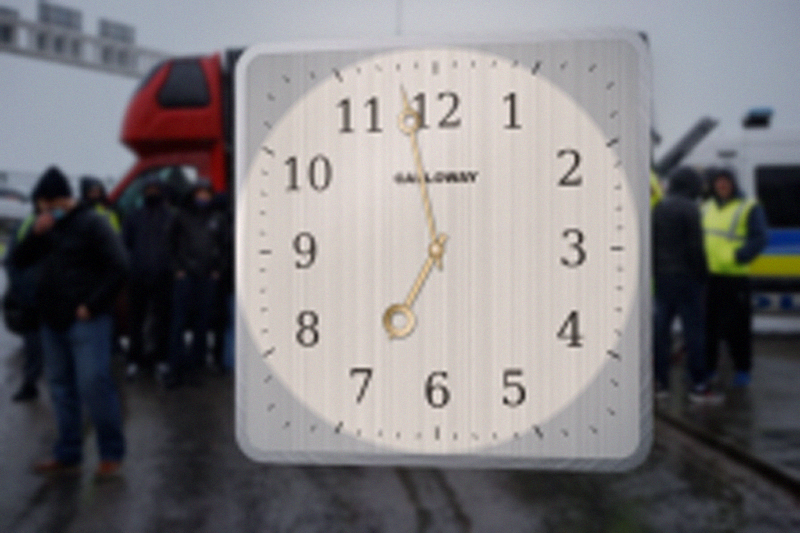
6:58
